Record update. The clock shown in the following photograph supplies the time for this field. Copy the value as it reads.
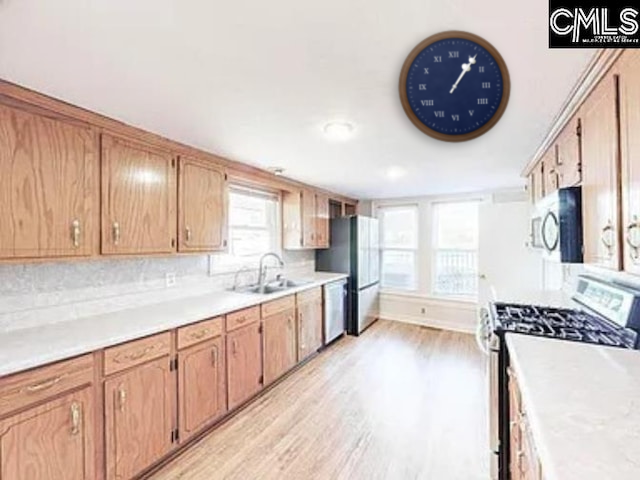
1:06
